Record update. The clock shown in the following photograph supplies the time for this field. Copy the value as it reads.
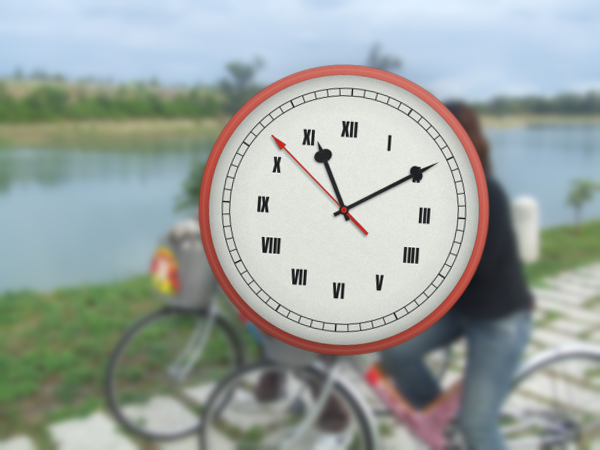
11:09:52
